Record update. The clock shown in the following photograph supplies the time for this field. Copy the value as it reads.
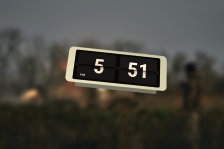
5:51
